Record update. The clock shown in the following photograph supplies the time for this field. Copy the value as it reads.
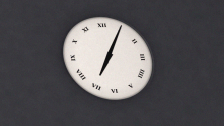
7:05
